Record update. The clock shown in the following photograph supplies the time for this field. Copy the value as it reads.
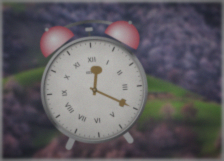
12:20
